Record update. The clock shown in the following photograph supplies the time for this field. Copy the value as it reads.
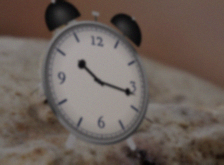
10:17
